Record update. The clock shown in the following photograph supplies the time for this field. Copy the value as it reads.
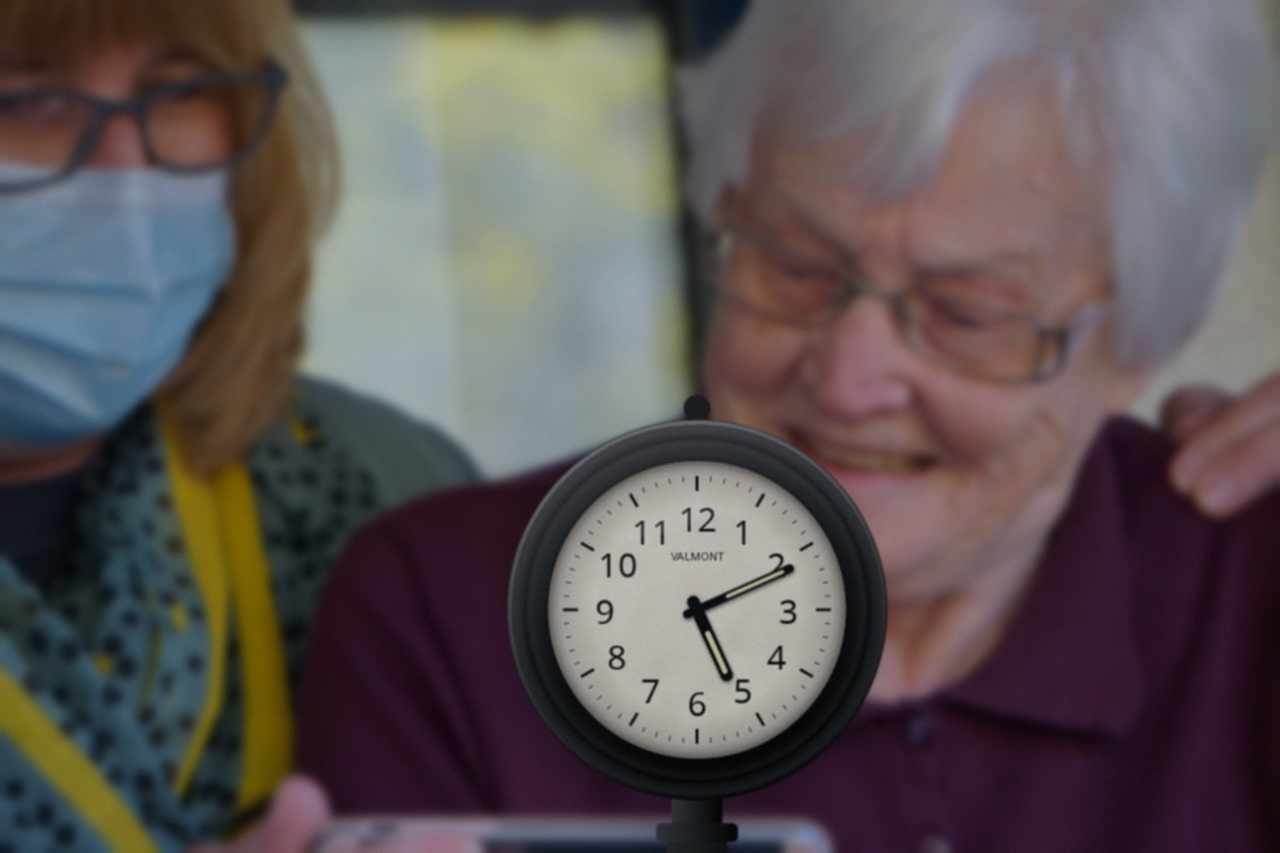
5:11
